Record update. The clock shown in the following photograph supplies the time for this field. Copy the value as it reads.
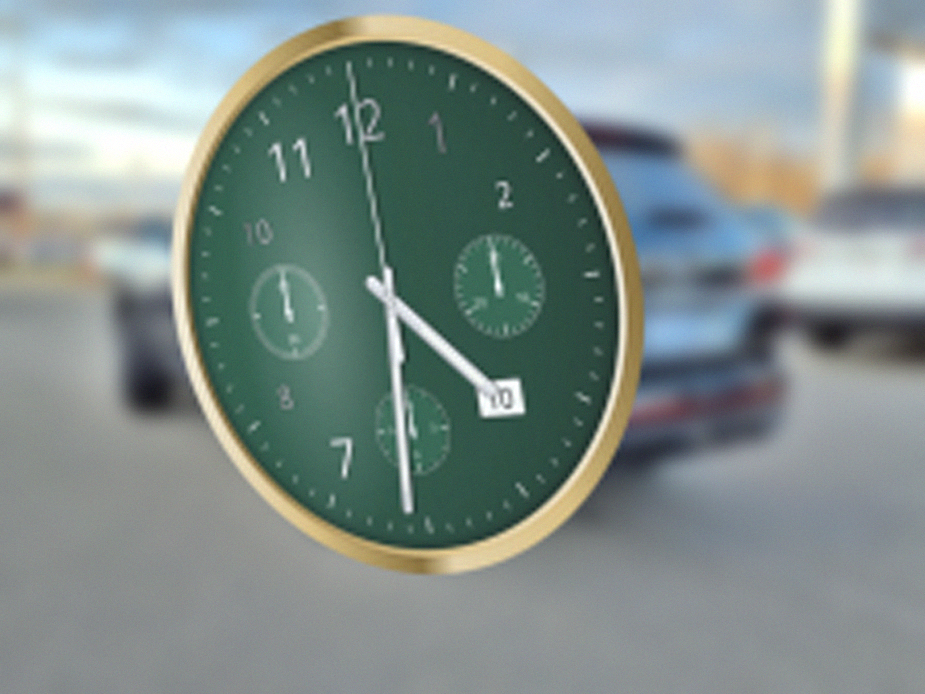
4:31
